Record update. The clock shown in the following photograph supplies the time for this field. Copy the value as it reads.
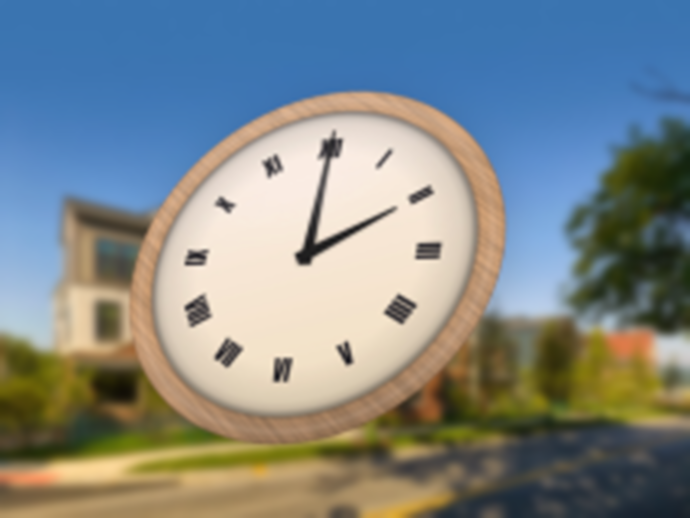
2:00
